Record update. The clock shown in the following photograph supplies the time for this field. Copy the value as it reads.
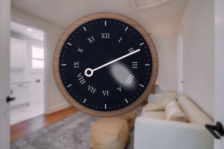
8:11
